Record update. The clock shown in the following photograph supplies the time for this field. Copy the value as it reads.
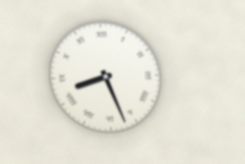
8:27
